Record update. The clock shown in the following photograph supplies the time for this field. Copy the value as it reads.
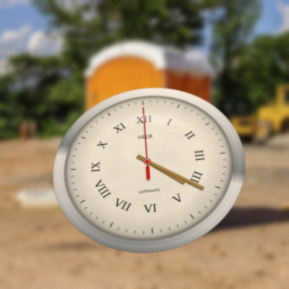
4:21:00
